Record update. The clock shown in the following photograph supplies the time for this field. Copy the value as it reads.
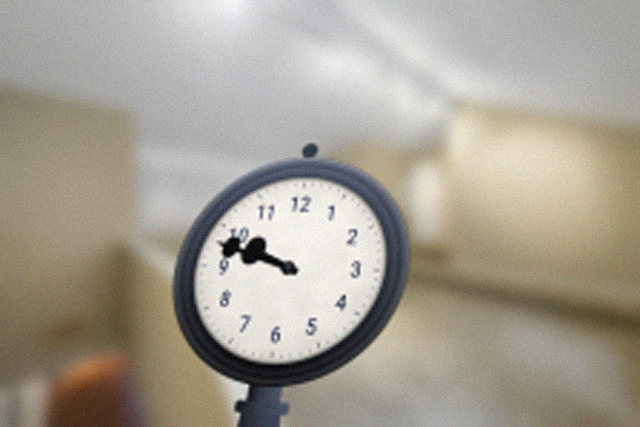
9:48
